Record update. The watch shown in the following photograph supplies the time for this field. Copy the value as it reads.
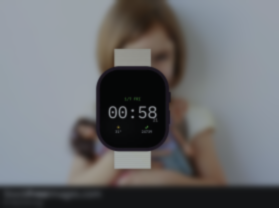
0:58
